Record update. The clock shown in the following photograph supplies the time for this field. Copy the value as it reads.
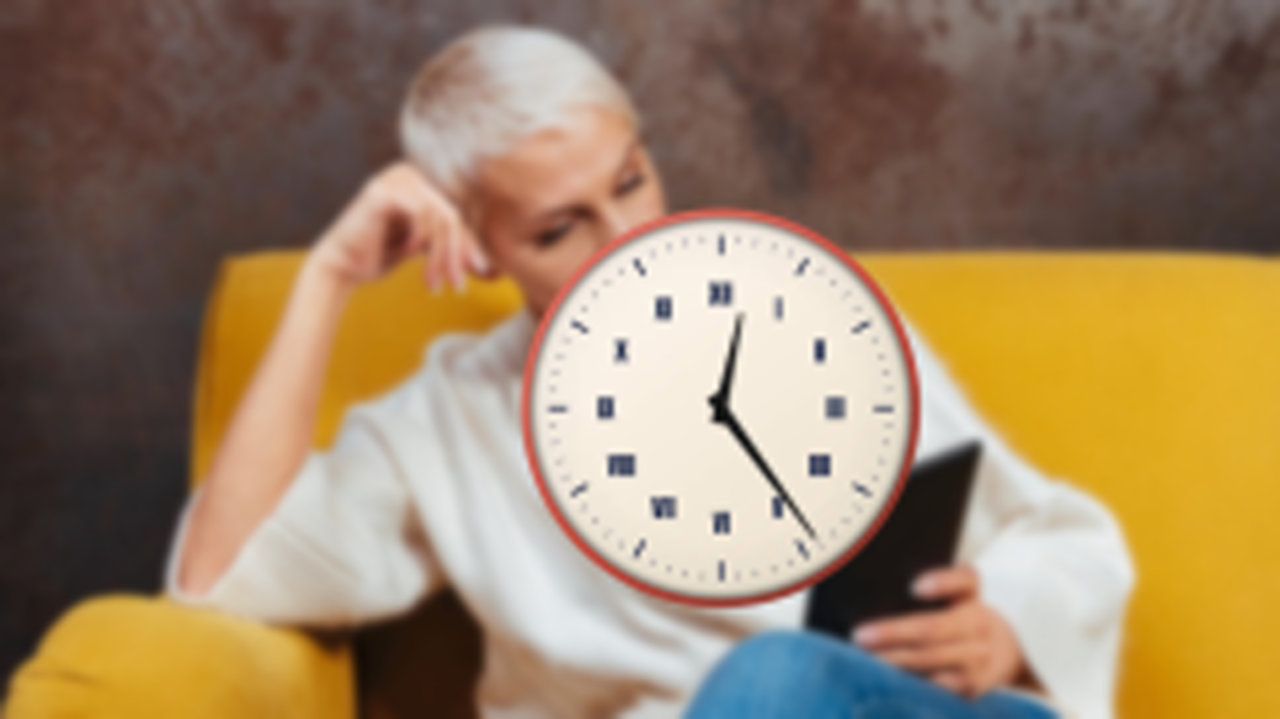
12:24
